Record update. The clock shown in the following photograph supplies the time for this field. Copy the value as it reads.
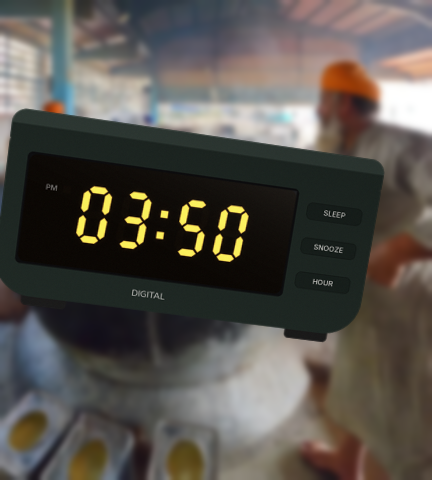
3:50
